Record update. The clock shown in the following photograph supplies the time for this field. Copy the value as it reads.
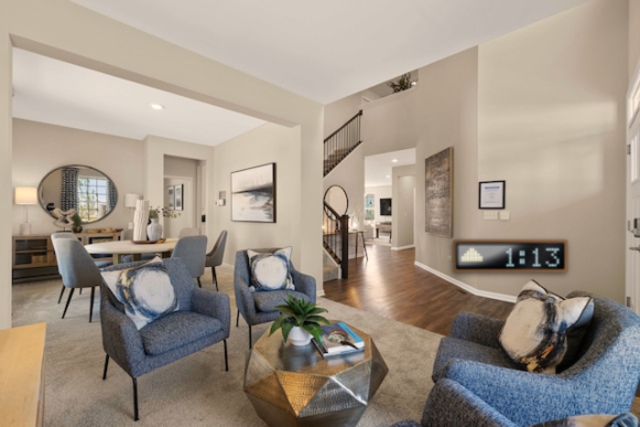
1:13
